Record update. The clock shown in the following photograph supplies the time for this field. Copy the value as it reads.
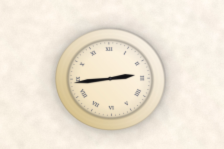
2:44
